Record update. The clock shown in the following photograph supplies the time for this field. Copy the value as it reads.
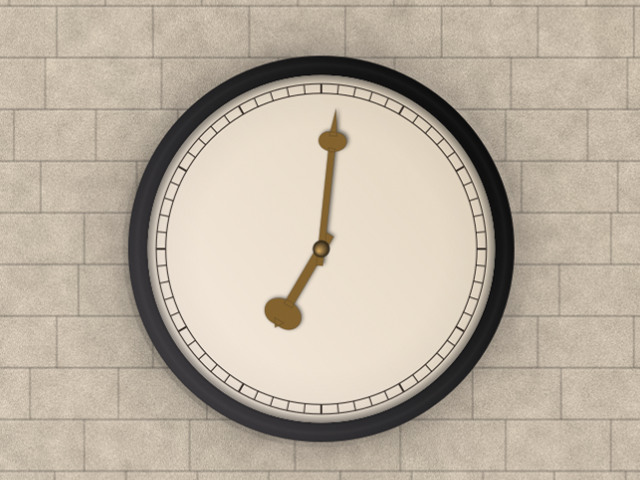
7:01
